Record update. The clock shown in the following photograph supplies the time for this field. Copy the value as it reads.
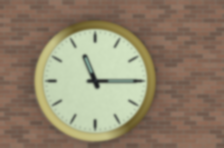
11:15
